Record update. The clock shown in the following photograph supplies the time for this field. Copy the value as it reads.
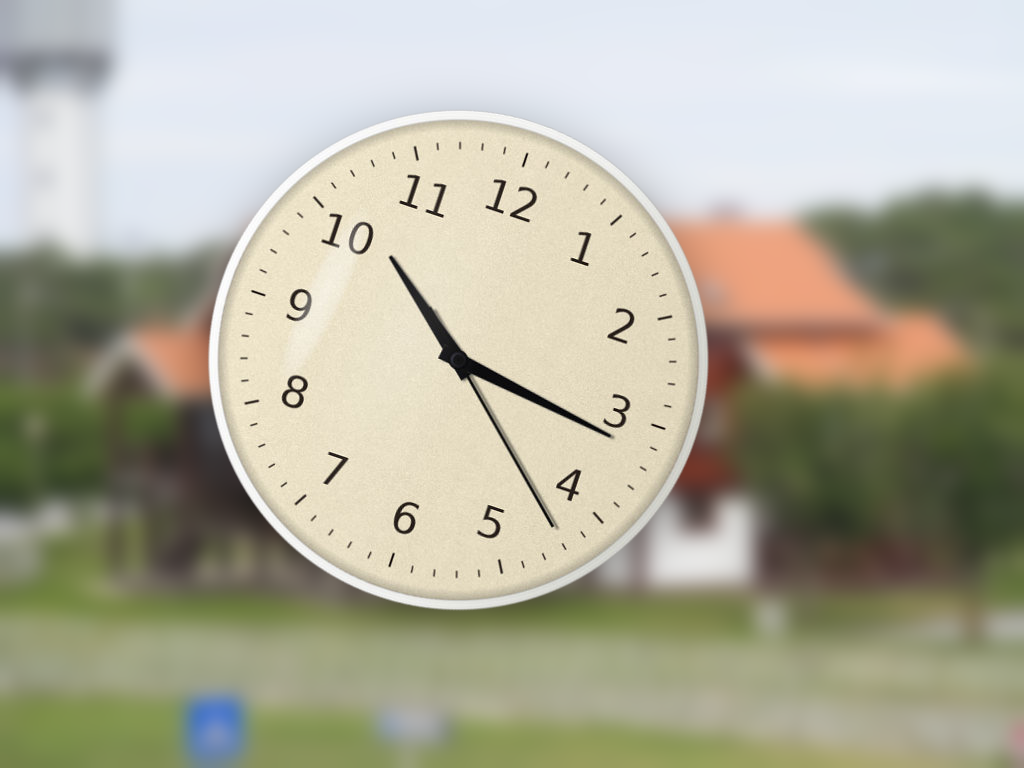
10:16:22
